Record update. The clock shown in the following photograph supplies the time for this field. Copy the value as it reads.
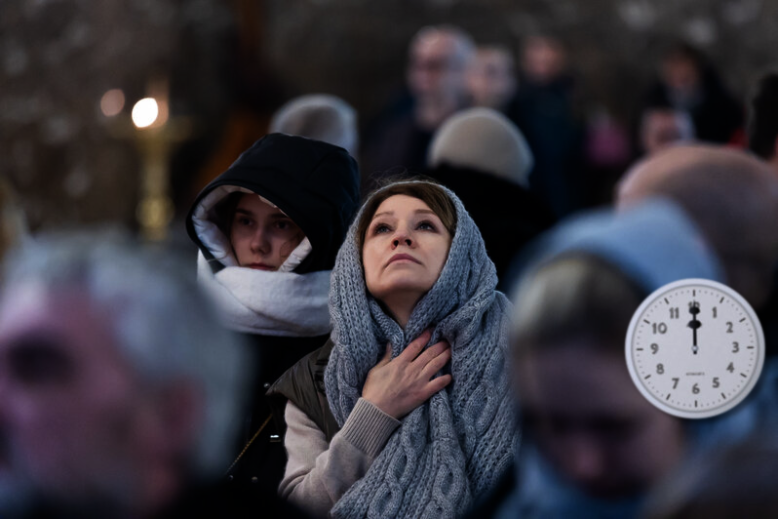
12:00
